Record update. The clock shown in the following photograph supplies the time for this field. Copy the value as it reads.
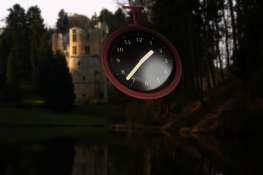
1:37
